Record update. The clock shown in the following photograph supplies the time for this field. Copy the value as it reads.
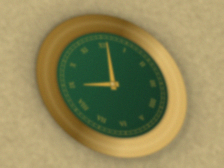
9:01
